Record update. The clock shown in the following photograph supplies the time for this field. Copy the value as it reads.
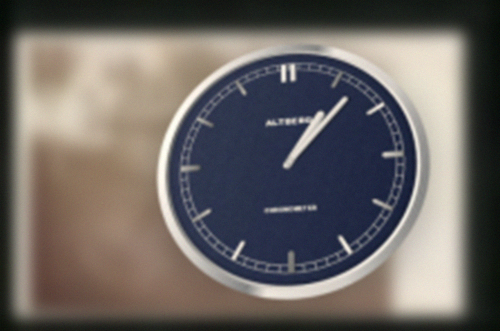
1:07
